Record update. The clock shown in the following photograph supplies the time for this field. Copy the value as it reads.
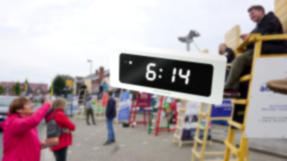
6:14
